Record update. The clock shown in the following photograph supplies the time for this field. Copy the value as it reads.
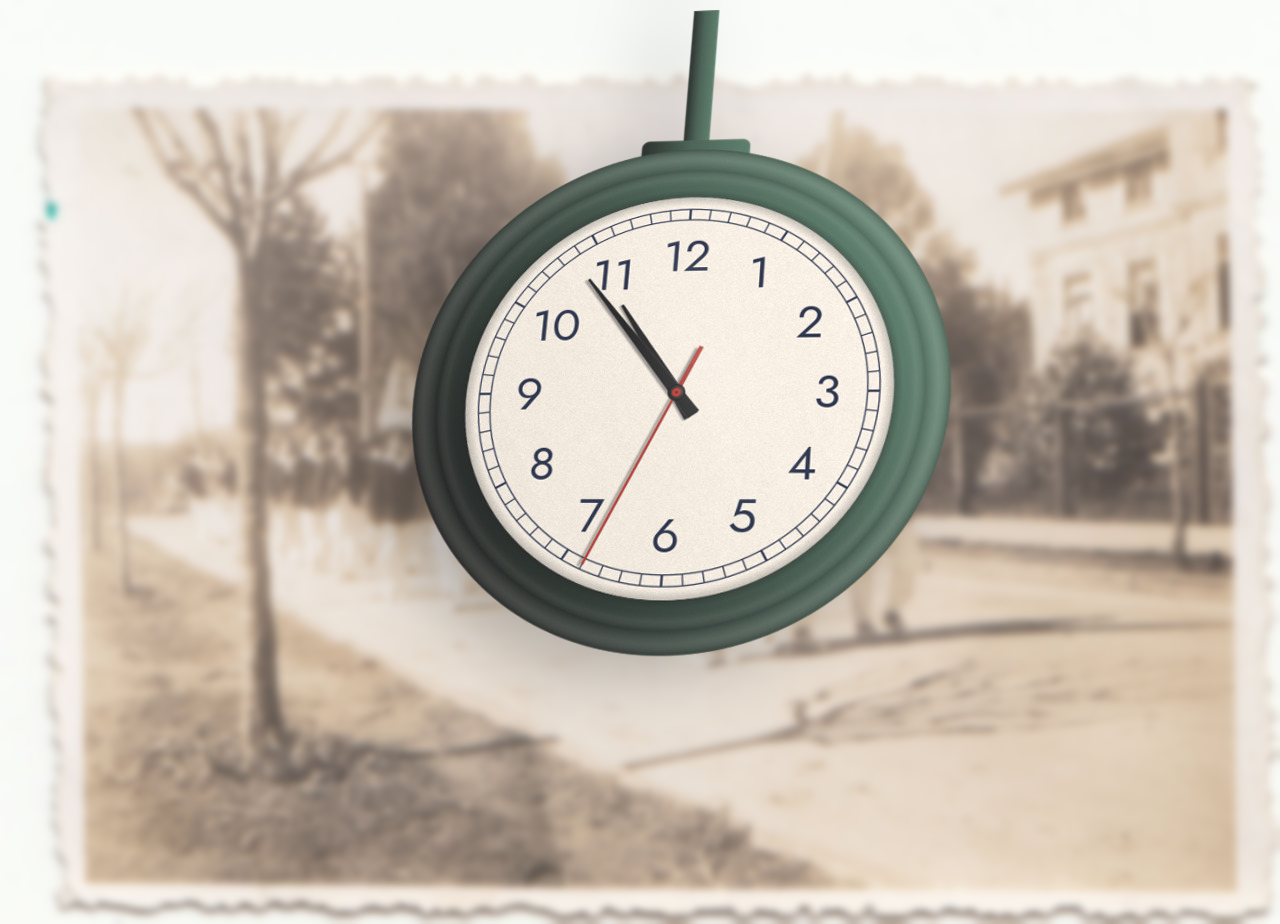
10:53:34
